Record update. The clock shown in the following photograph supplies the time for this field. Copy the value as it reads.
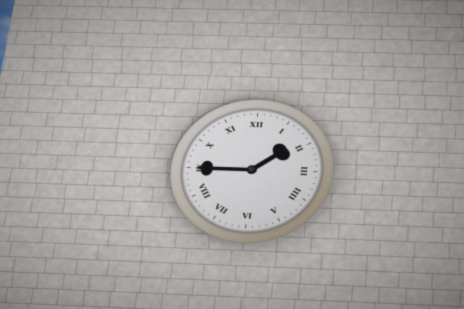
1:45
